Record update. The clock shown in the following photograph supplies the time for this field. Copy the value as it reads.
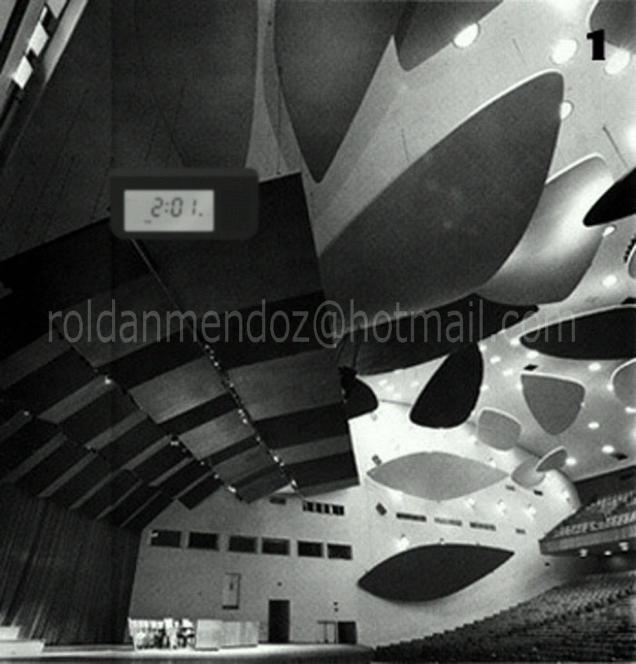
2:01
